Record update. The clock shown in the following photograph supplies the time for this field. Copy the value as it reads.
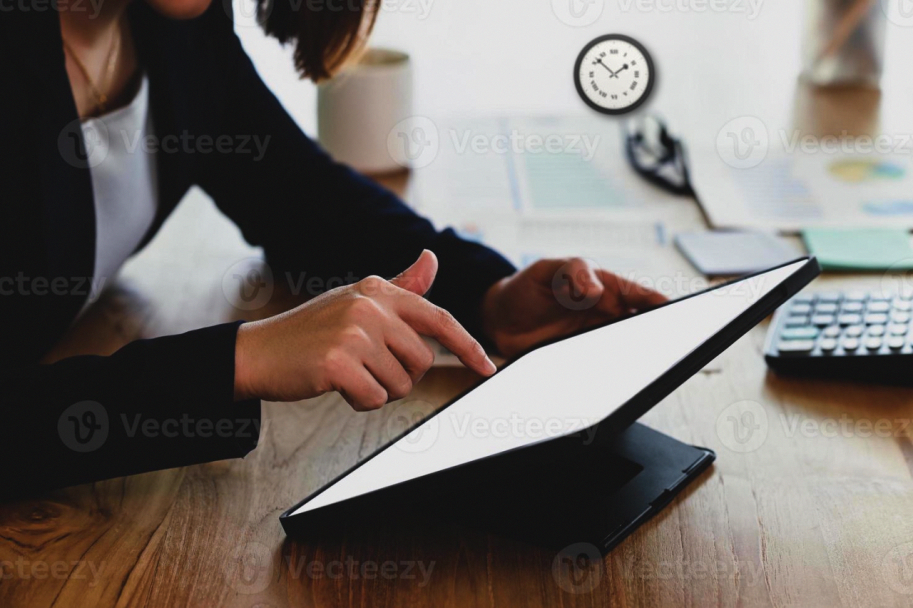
1:52
